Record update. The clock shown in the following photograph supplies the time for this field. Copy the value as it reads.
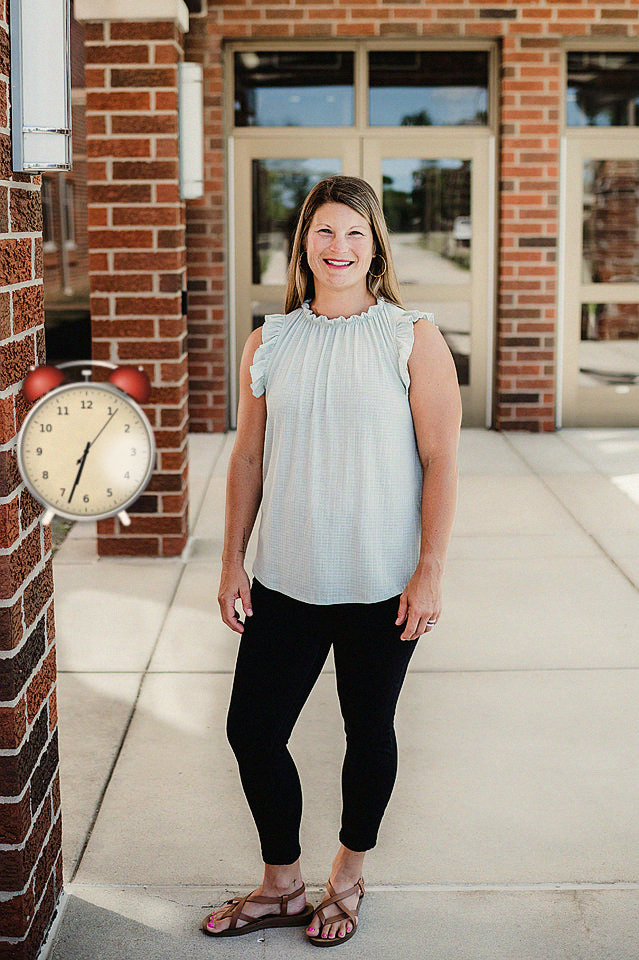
6:33:06
